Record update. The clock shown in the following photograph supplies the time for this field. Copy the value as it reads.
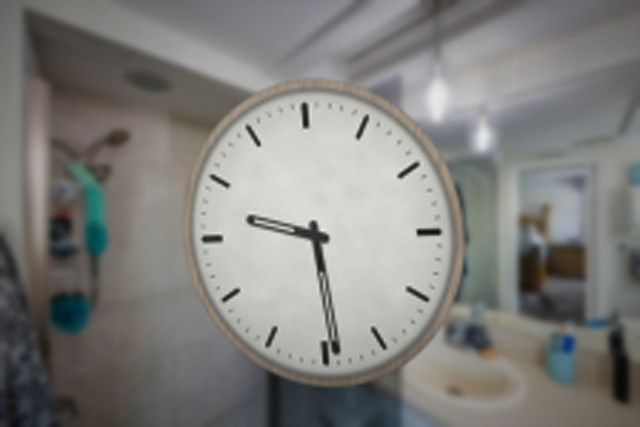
9:29
